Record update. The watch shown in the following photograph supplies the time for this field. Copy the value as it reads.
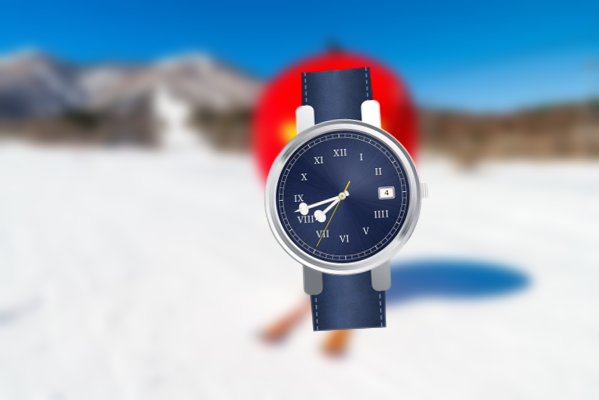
7:42:35
